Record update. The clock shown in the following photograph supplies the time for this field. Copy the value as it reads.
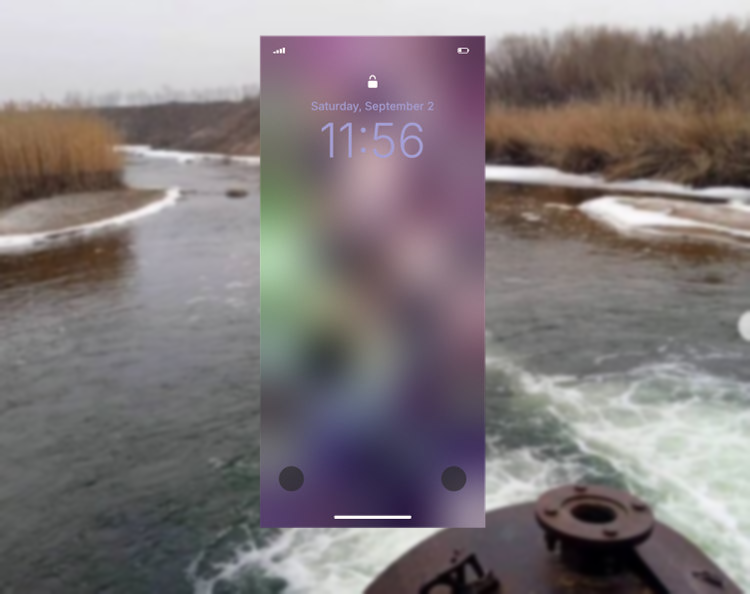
11:56
